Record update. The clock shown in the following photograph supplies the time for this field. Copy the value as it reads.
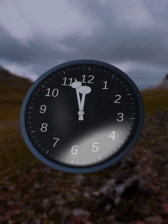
11:57
